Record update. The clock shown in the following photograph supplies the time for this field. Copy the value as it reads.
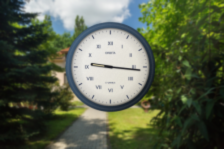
9:16
